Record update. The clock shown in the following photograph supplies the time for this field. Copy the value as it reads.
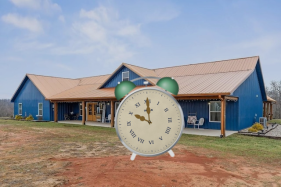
10:00
